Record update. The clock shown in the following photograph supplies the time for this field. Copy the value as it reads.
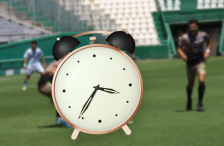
3:36
